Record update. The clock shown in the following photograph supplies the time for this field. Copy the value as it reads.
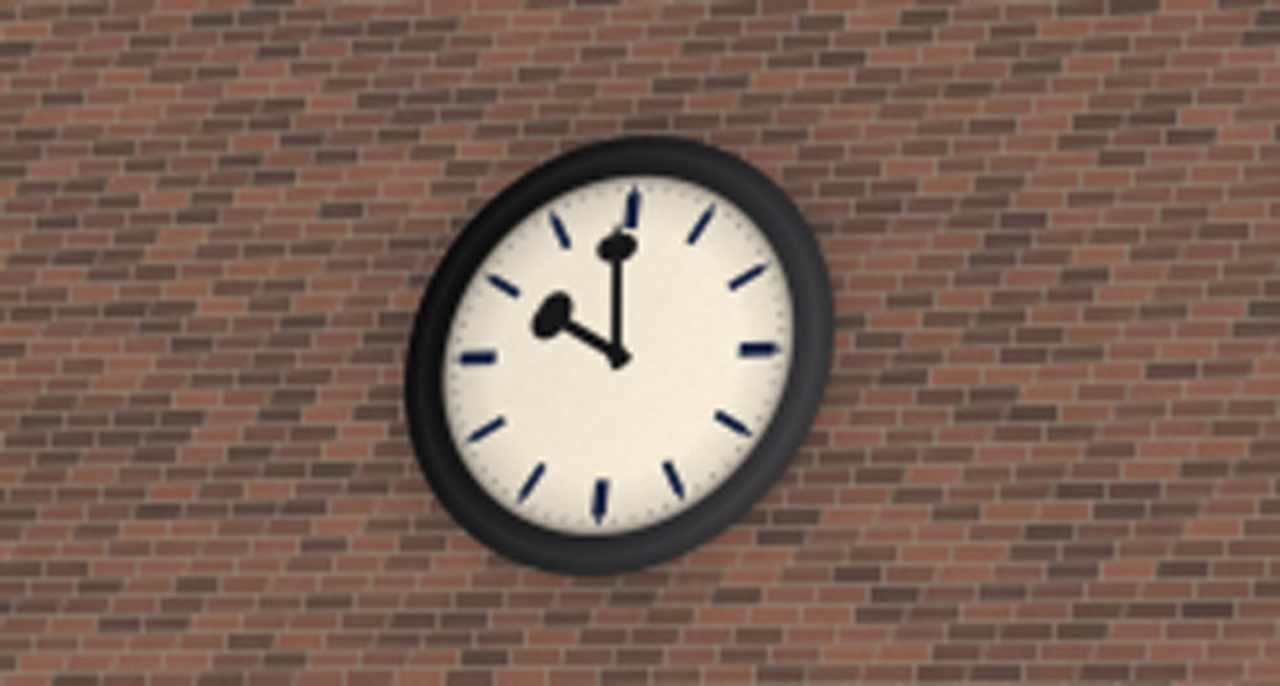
9:59
